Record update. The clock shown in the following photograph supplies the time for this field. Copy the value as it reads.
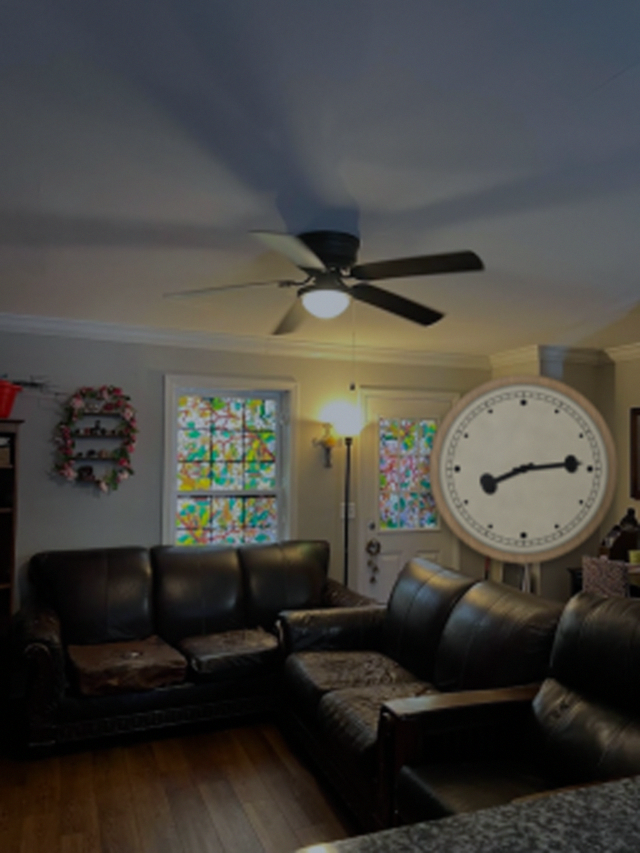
8:14
